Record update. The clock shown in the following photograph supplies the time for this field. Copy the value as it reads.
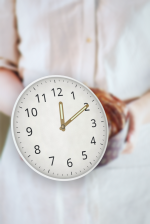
12:10
